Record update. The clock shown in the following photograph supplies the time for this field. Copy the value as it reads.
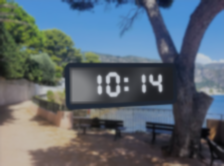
10:14
